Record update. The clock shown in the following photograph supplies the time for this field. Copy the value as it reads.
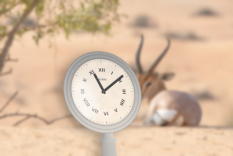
11:09
